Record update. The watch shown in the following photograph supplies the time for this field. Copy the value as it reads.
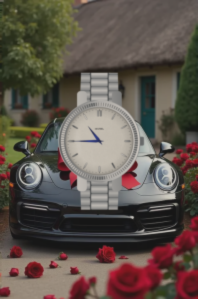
10:45
